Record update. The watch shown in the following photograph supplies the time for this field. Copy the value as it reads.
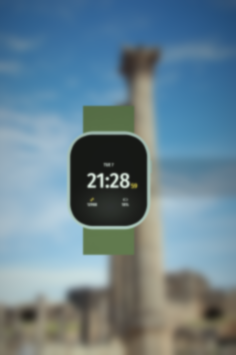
21:28
